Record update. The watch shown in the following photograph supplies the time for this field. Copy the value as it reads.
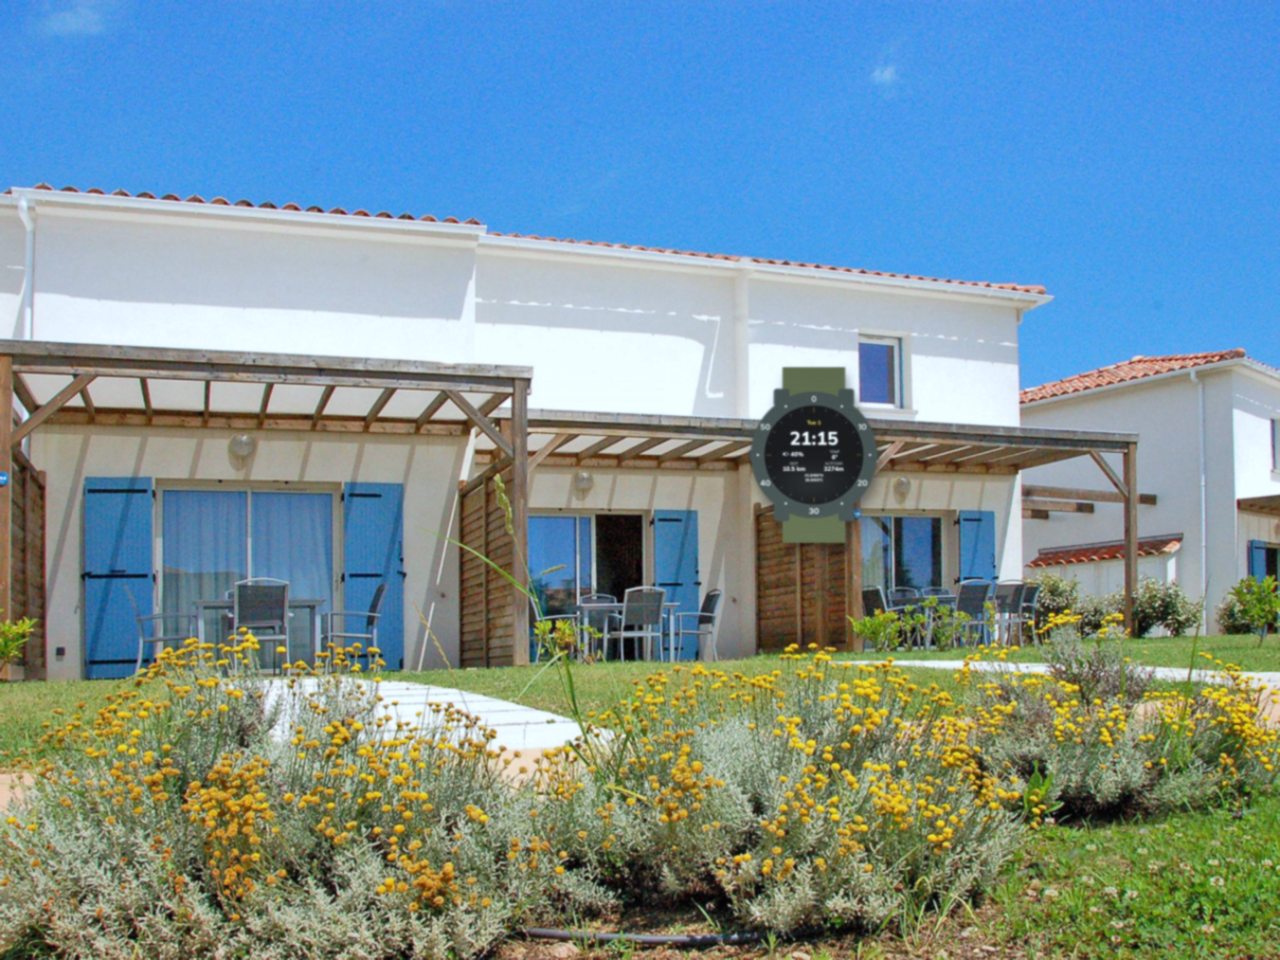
21:15
